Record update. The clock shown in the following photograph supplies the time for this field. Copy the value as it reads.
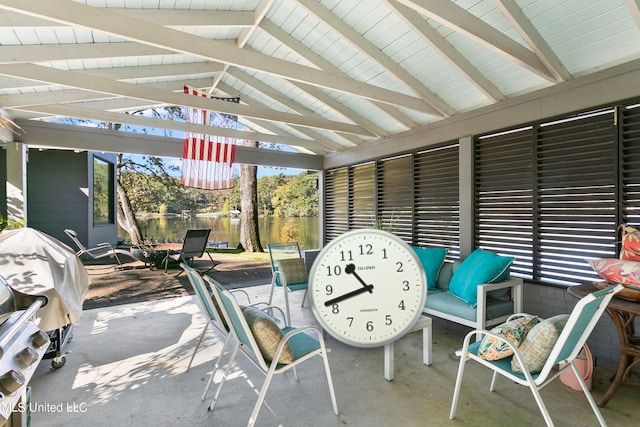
10:42
